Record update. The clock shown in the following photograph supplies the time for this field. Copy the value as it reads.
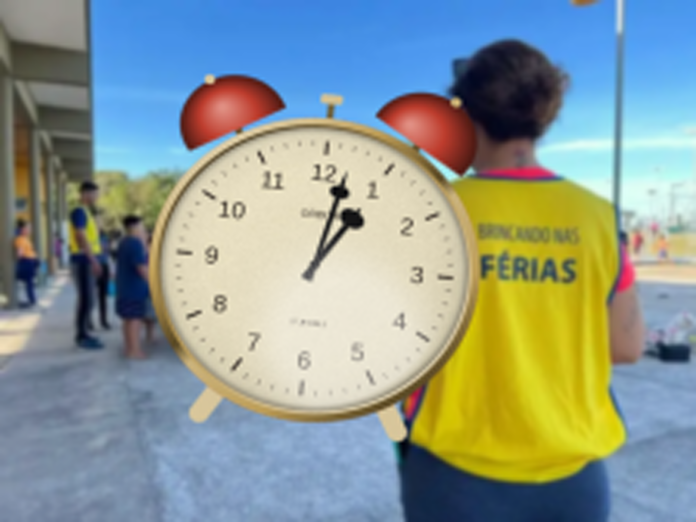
1:02
